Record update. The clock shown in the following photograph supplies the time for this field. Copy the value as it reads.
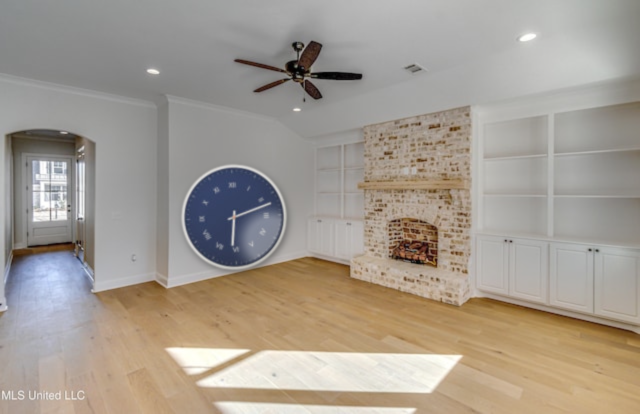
6:12
